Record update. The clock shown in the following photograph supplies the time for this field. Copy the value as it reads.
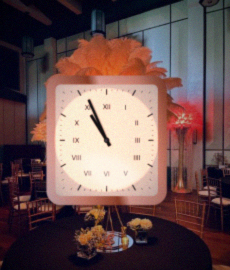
10:56
